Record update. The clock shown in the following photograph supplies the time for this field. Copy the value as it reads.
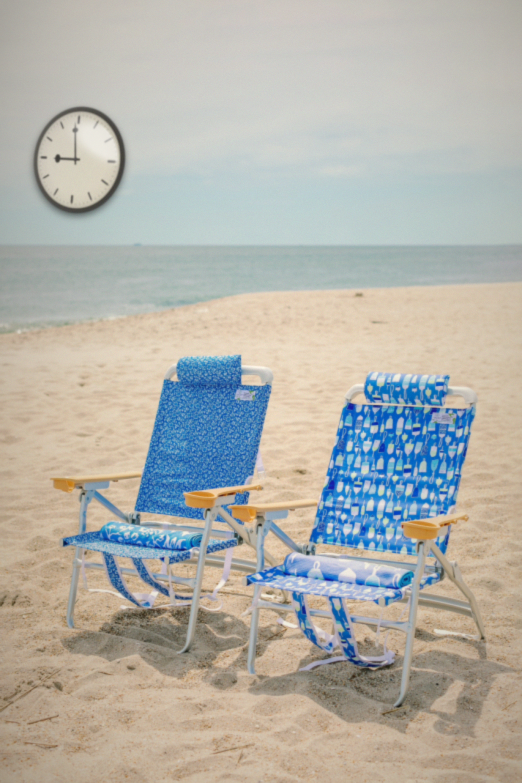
8:59
